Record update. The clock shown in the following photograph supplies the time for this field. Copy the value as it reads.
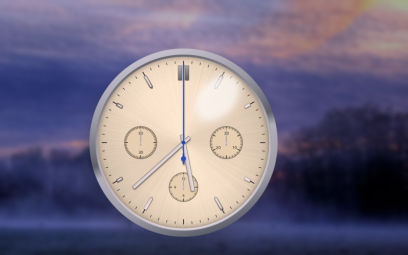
5:38
